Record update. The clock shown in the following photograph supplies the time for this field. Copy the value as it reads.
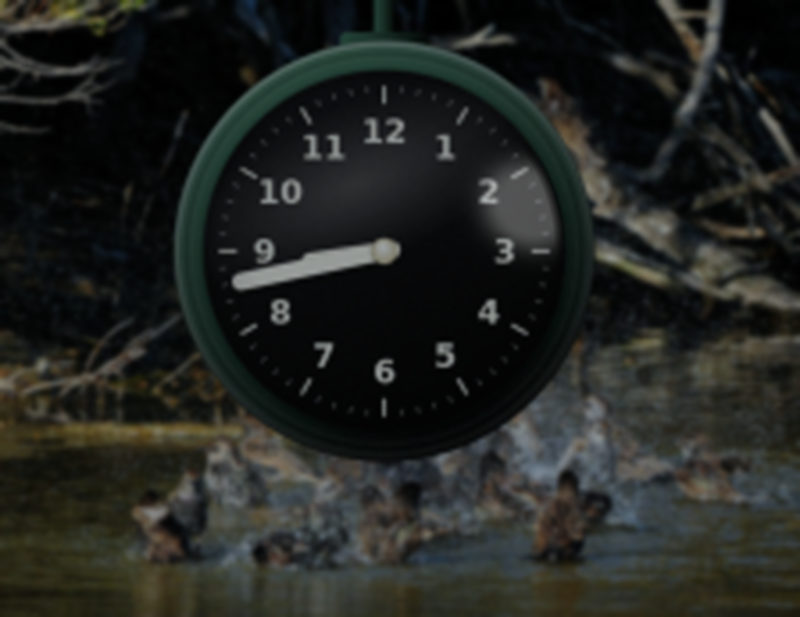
8:43
